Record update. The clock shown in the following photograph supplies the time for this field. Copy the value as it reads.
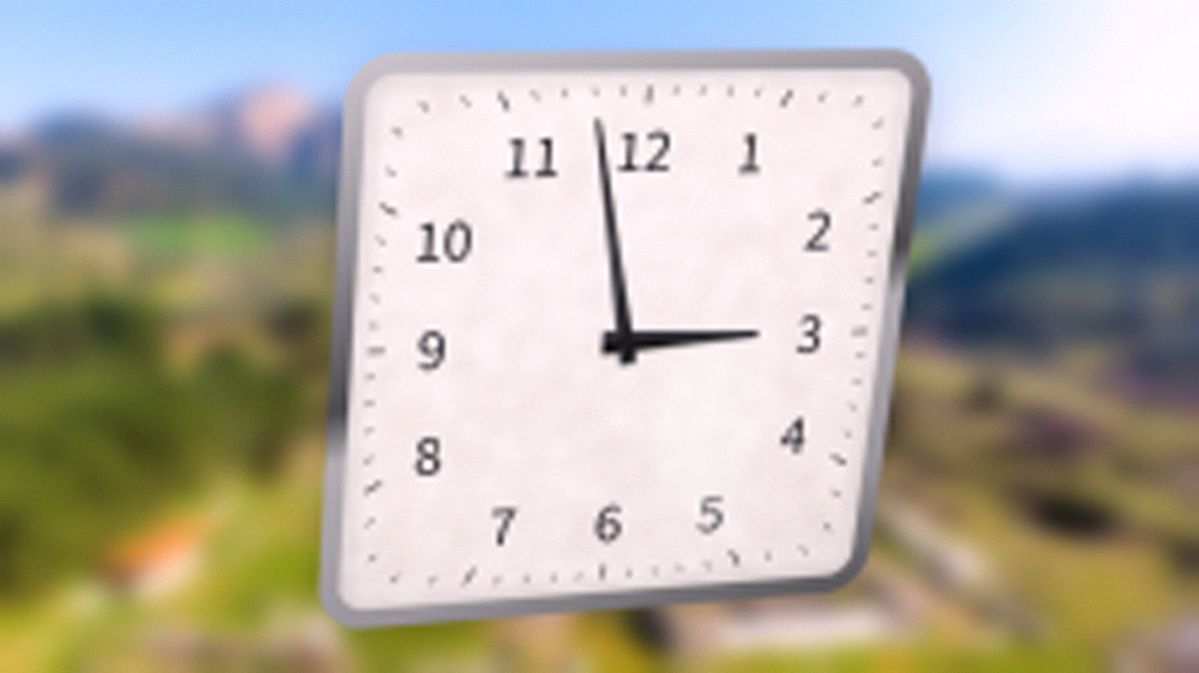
2:58
